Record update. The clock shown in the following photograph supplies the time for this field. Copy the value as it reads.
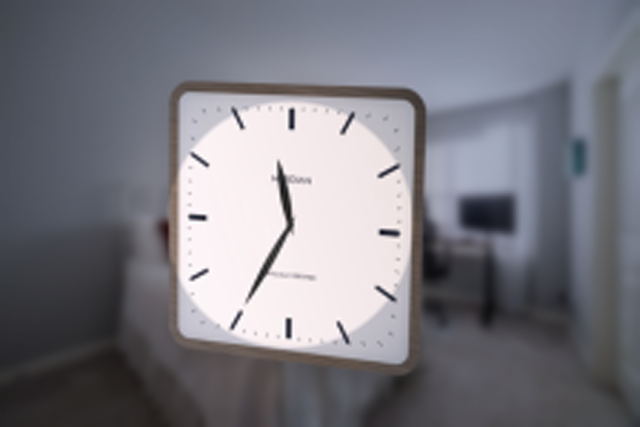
11:35
